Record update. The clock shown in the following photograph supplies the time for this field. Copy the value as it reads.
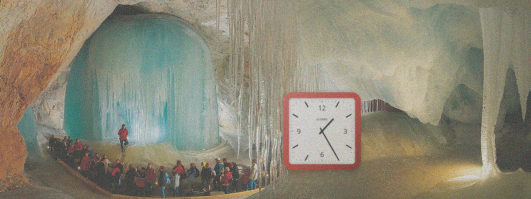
1:25
